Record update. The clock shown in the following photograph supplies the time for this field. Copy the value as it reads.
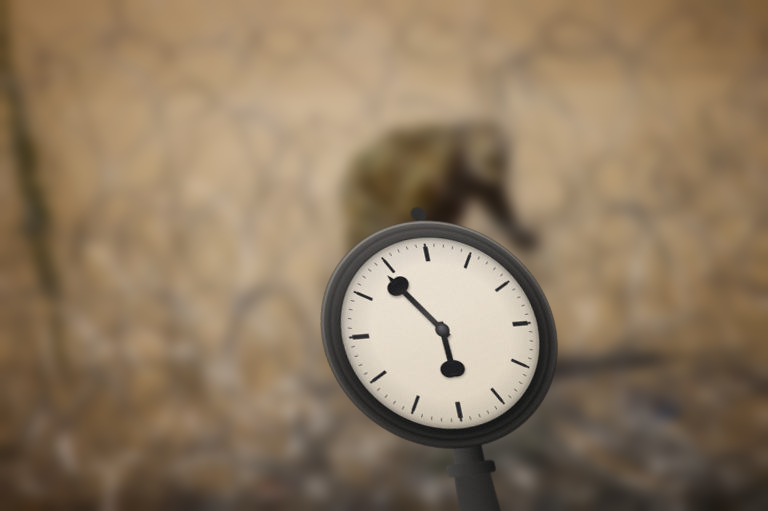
5:54
